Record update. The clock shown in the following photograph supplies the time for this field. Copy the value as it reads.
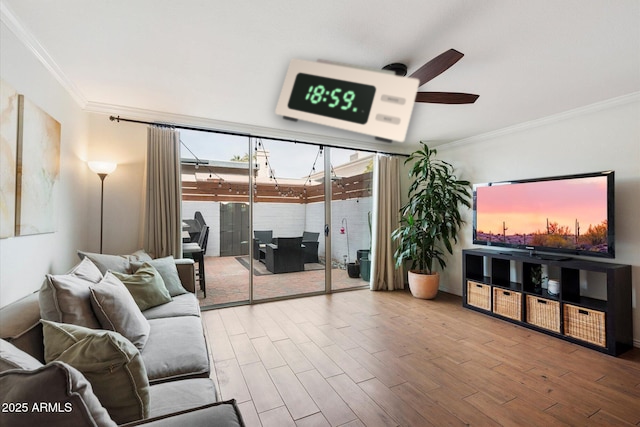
18:59
